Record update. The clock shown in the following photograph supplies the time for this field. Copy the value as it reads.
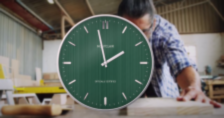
1:58
